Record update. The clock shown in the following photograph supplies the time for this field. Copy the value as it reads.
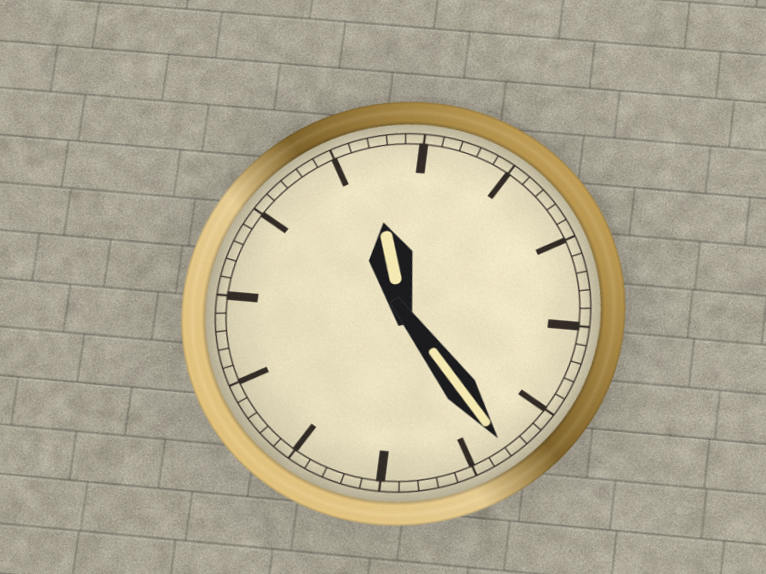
11:23
